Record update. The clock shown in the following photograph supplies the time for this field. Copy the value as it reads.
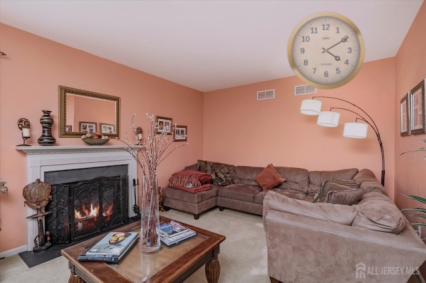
4:10
